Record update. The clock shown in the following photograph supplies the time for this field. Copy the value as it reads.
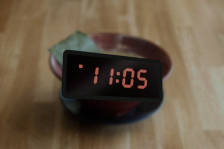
11:05
